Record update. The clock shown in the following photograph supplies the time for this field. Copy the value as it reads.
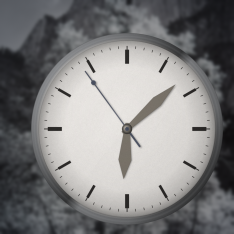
6:07:54
